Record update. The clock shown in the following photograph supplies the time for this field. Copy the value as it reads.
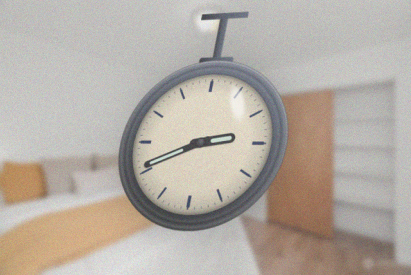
2:41
